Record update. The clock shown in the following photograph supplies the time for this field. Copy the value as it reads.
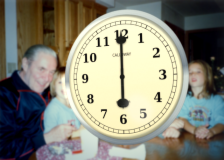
6:00
